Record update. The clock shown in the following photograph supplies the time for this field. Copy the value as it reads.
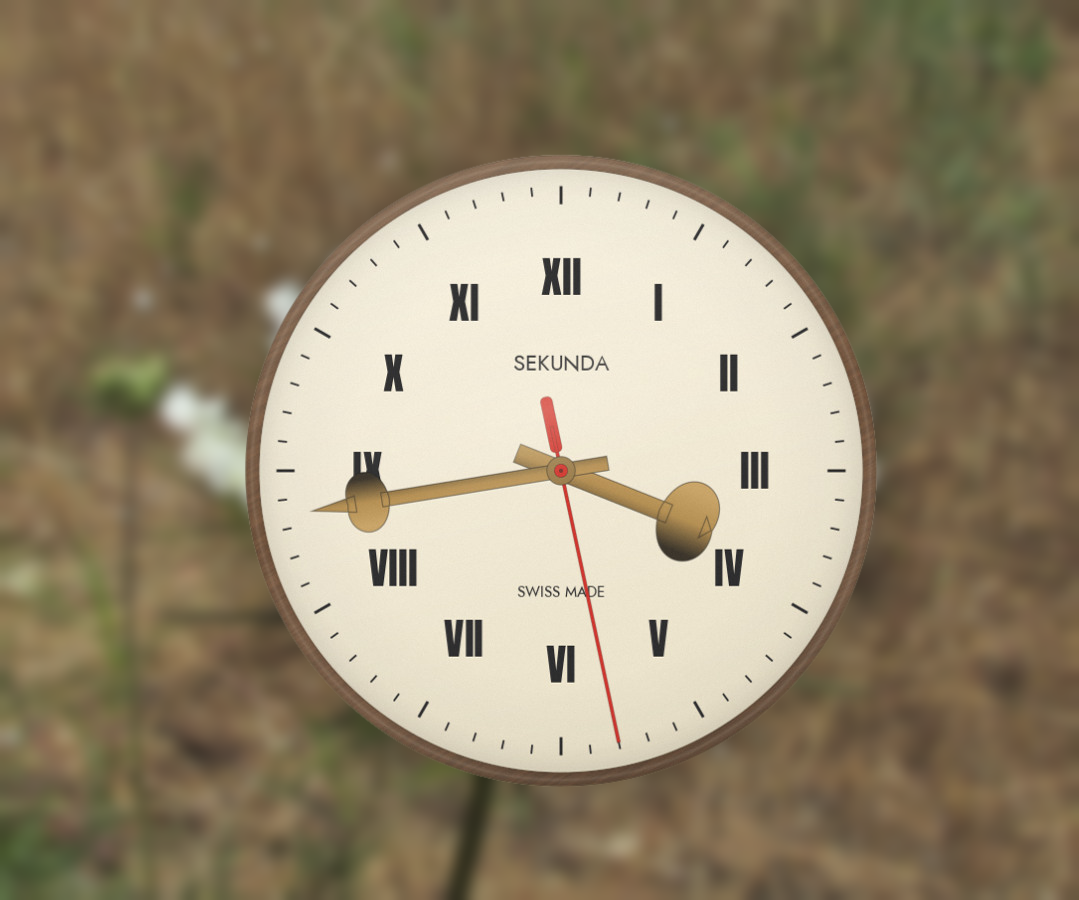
3:43:28
